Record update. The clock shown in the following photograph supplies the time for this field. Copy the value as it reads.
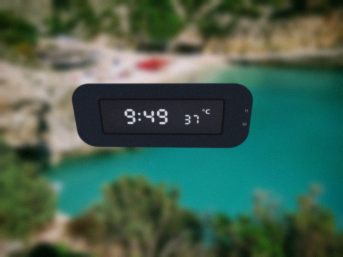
9:49
